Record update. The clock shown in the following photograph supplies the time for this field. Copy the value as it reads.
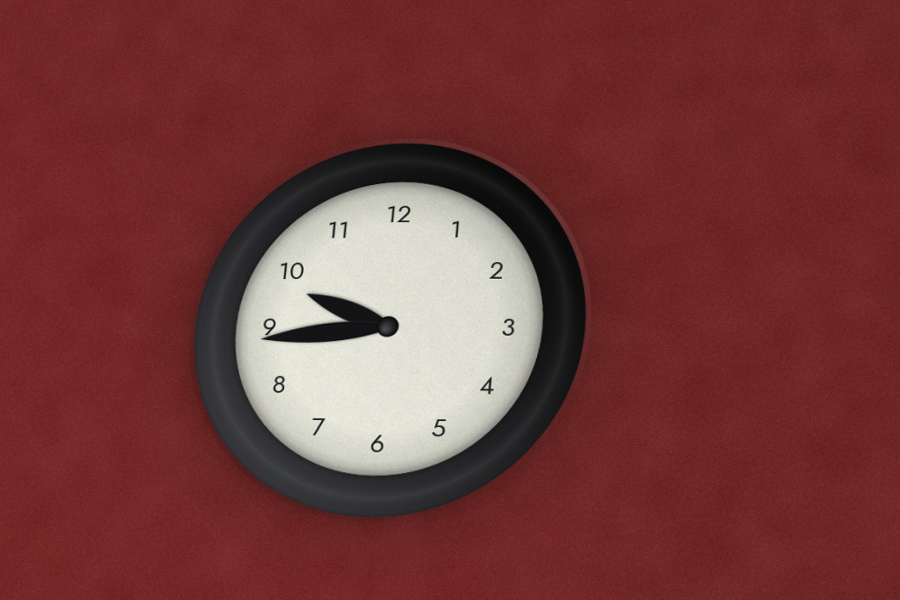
9:44
